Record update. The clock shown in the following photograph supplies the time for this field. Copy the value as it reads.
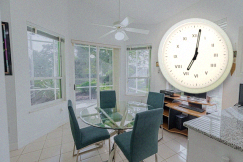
7:02
